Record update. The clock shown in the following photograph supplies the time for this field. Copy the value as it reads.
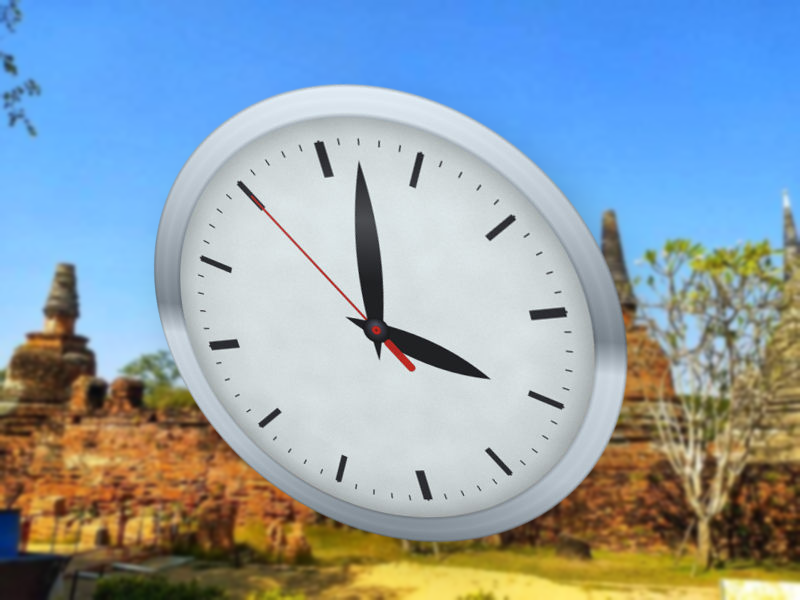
4:01:55
